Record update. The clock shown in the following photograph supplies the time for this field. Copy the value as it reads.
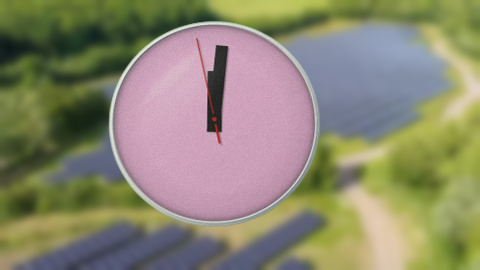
12:00:58
